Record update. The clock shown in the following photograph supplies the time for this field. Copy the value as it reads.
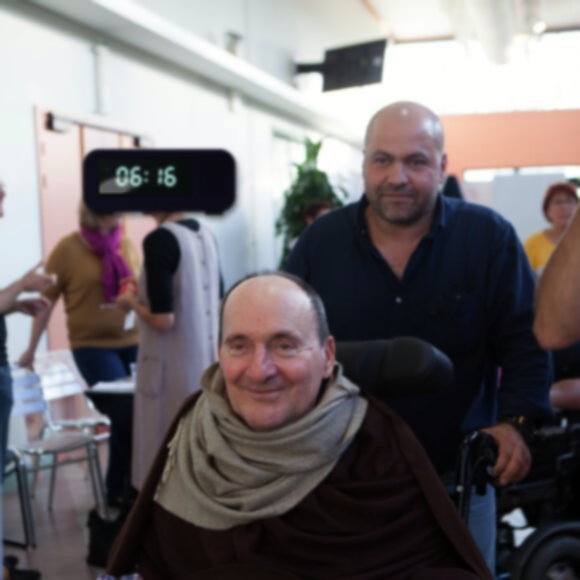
6:16
